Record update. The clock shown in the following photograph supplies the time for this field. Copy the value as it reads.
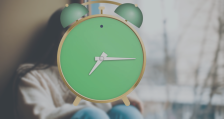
7:15
